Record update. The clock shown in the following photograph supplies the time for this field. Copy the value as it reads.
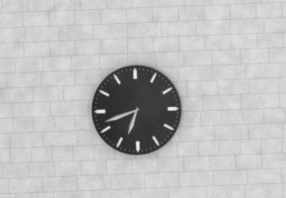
6:42
